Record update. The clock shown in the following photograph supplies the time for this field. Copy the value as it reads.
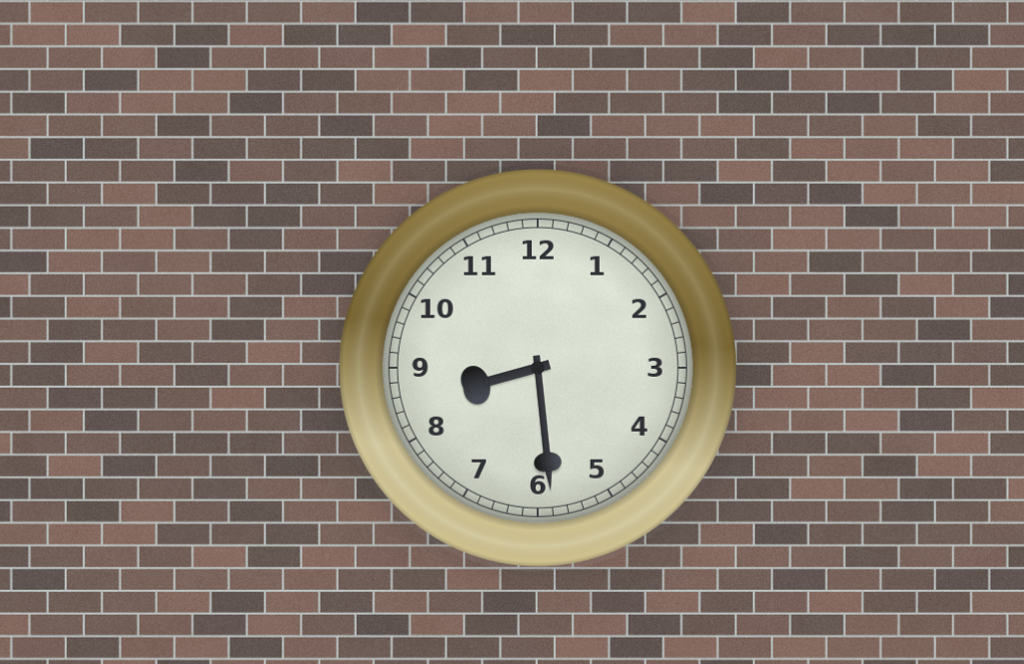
8:29
